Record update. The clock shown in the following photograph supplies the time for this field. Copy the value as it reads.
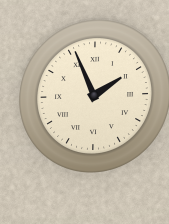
1:56
